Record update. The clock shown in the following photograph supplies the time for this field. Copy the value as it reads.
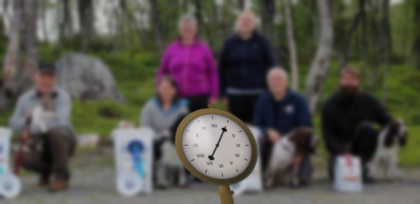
7:05
